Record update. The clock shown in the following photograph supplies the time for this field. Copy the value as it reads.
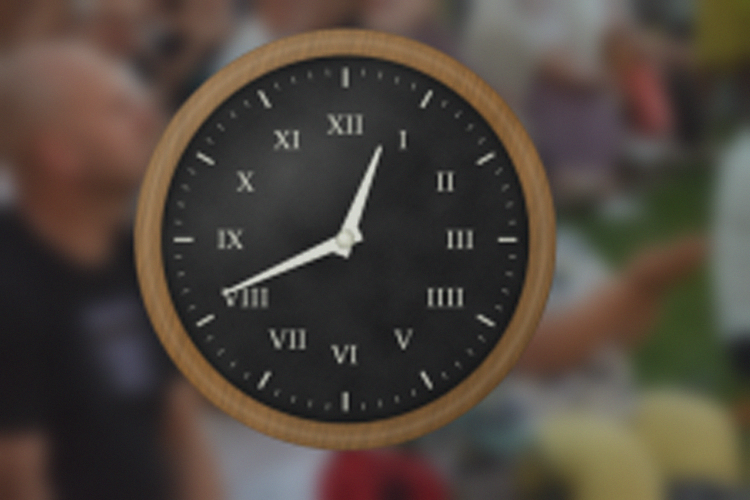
12:41
